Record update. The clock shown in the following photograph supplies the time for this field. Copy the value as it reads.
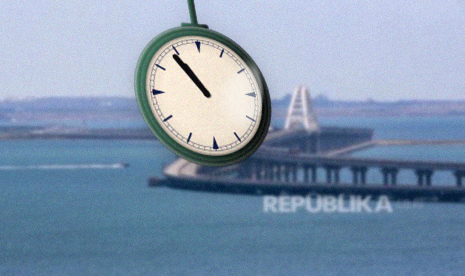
10:54
